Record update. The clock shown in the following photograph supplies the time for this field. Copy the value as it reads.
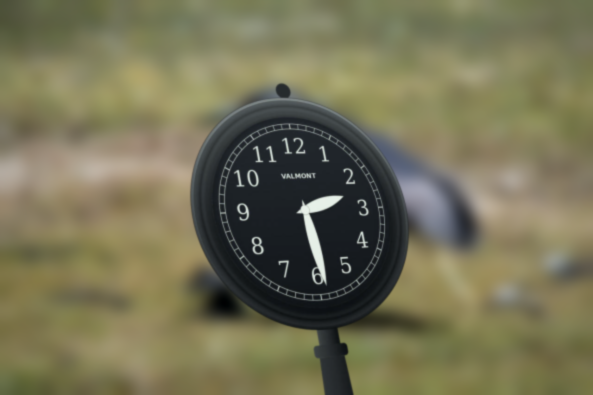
2:29
